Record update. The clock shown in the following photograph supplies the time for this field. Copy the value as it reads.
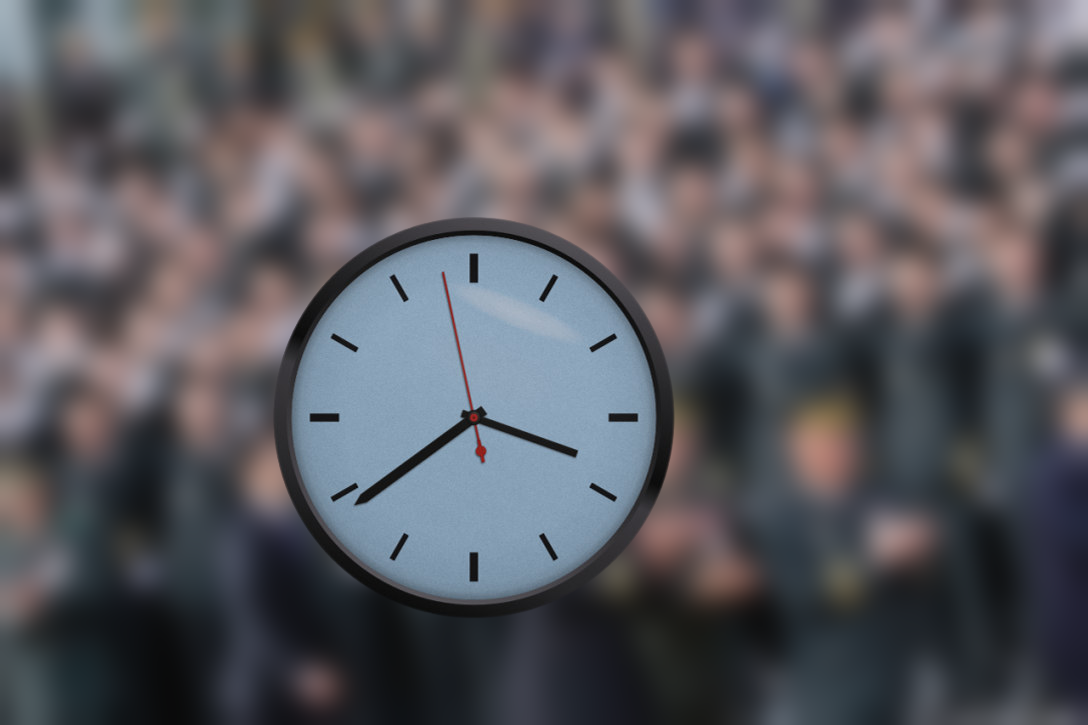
3:38:58
